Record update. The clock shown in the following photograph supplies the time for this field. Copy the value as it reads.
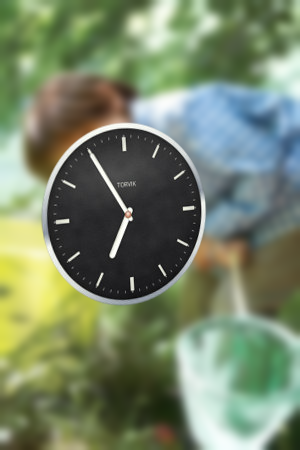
6:55
